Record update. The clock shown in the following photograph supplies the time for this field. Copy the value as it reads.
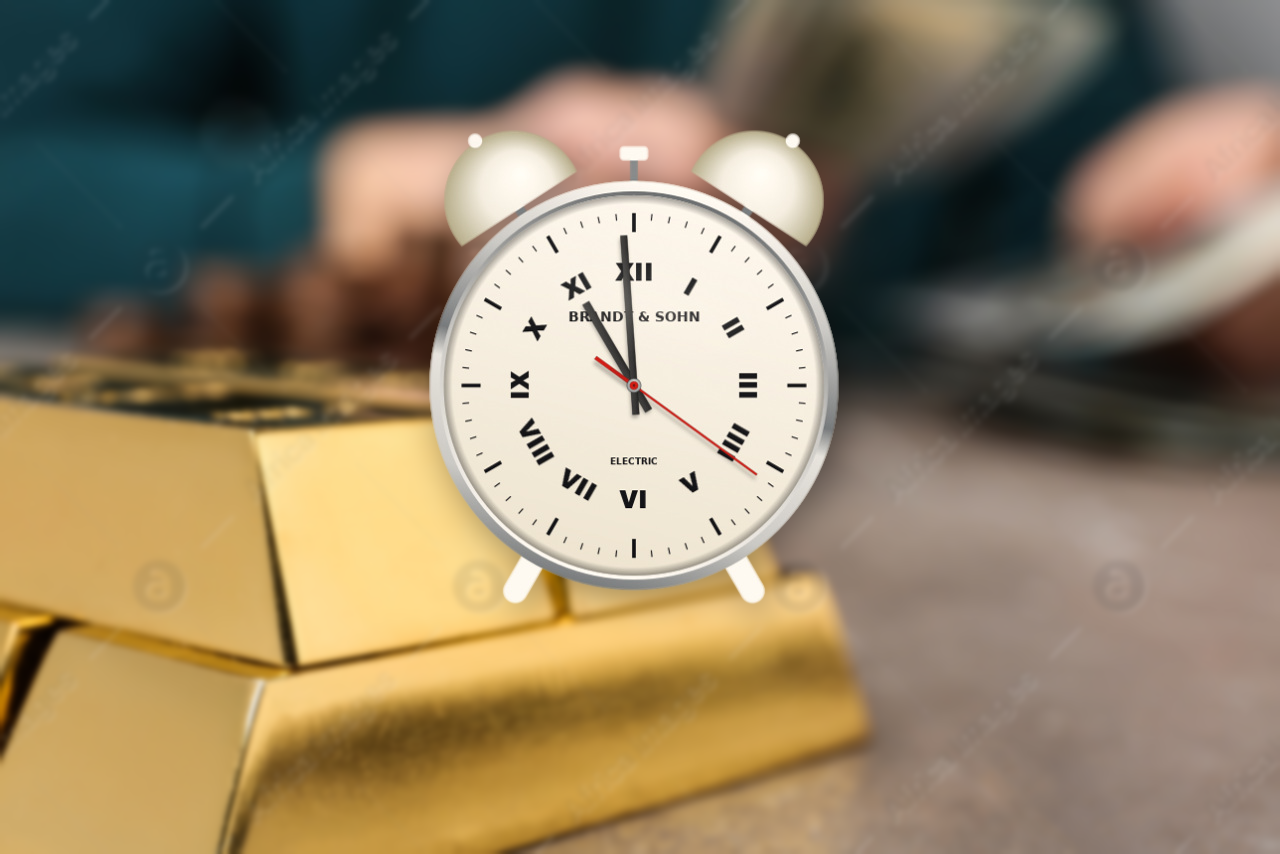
10:59:21
